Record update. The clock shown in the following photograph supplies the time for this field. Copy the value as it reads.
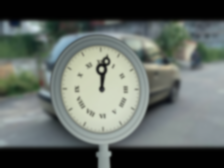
12:02
